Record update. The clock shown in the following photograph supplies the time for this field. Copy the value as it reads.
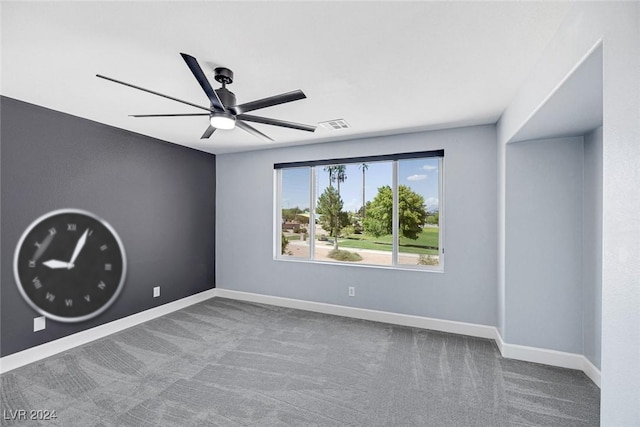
9:04
